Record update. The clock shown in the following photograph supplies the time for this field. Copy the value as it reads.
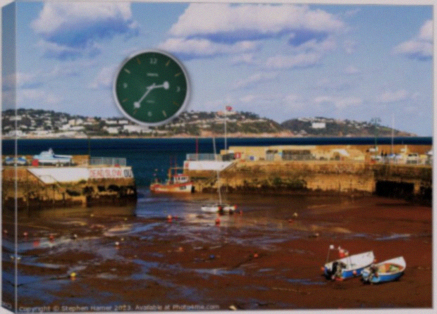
2:36
